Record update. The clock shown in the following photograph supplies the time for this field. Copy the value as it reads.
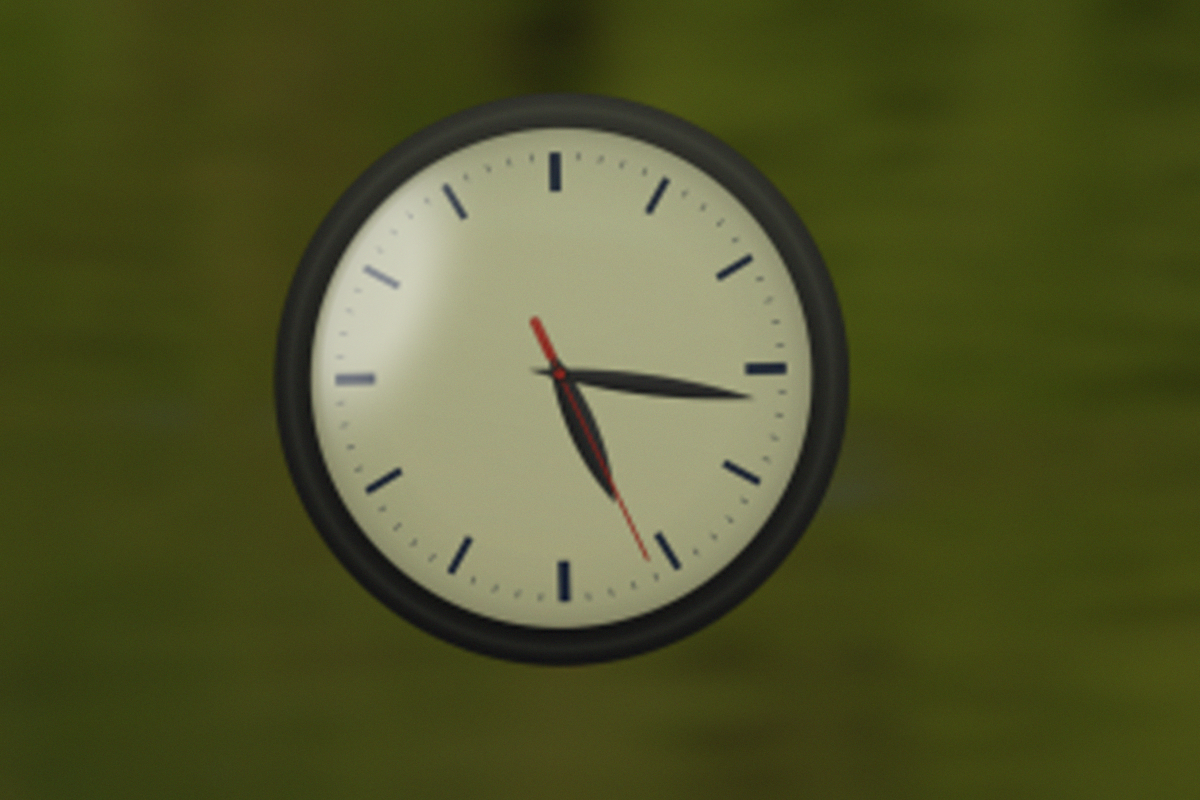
5:16:26
